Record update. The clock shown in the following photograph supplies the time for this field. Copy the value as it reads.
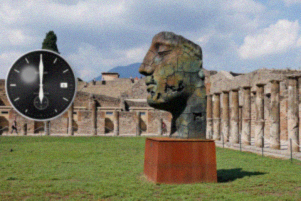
6:00
